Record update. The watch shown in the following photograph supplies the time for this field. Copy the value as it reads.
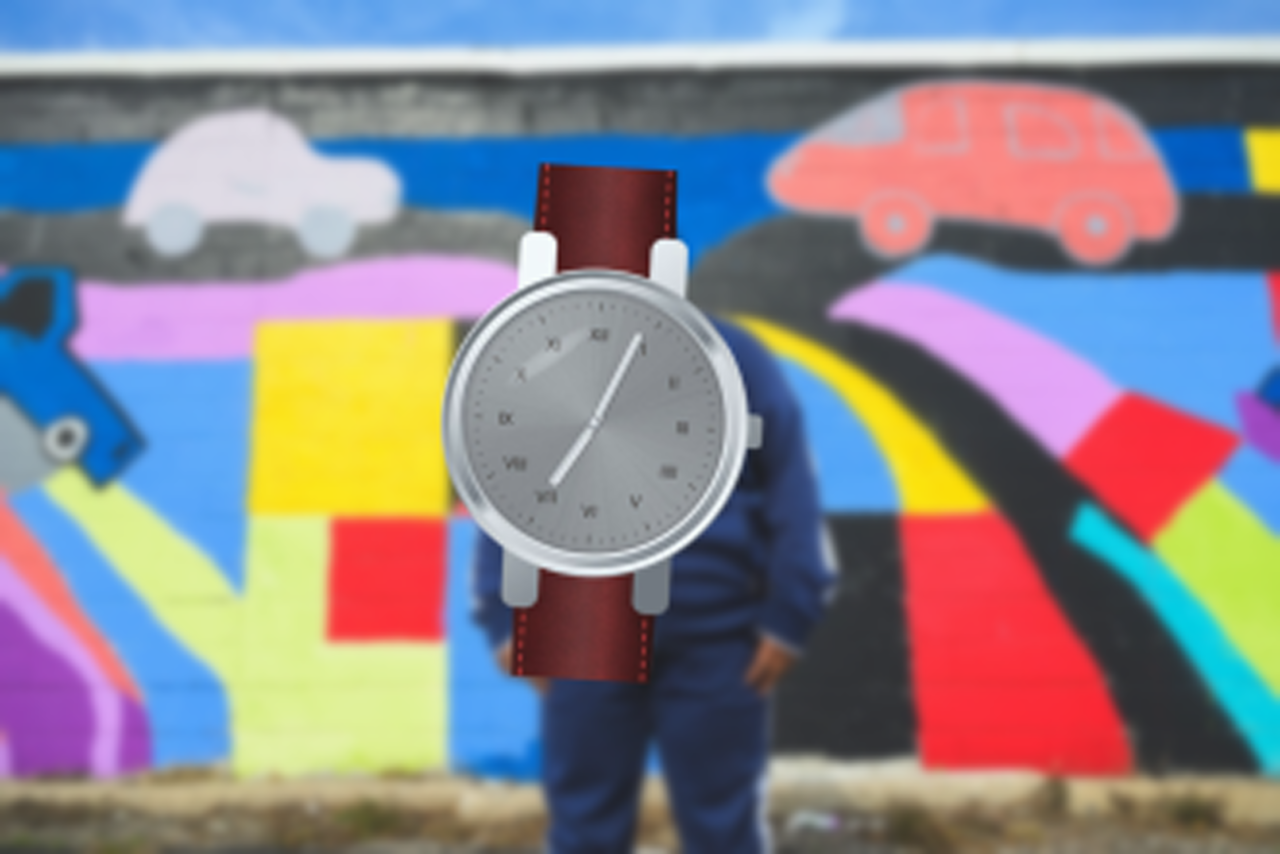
7:04
